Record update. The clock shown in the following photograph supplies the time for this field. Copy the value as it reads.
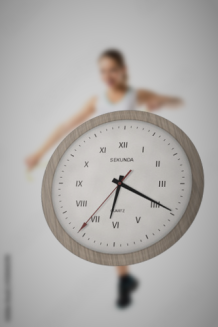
6:19:36
